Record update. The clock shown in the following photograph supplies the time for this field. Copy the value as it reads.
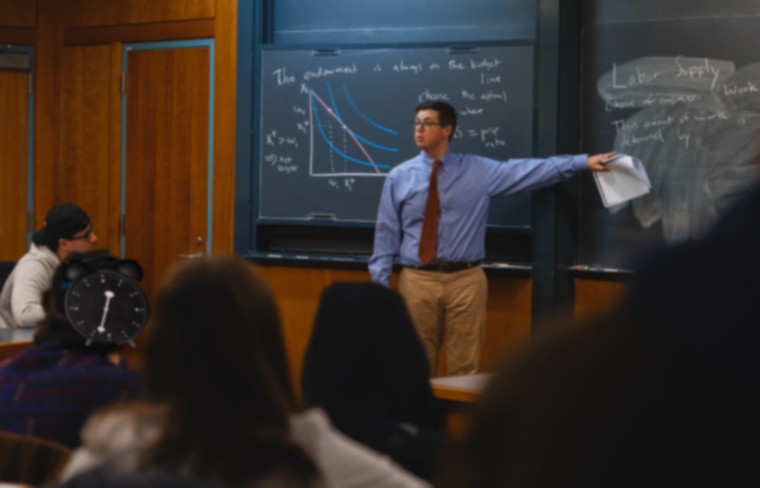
12:33
